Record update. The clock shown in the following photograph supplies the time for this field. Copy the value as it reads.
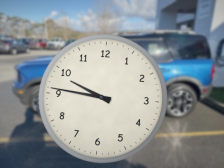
9:46
